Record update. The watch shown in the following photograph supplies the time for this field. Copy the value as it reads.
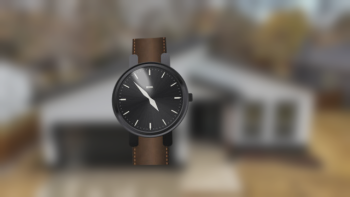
4:53
